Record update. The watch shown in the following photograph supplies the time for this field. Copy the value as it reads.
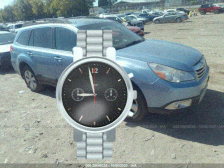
8:58
